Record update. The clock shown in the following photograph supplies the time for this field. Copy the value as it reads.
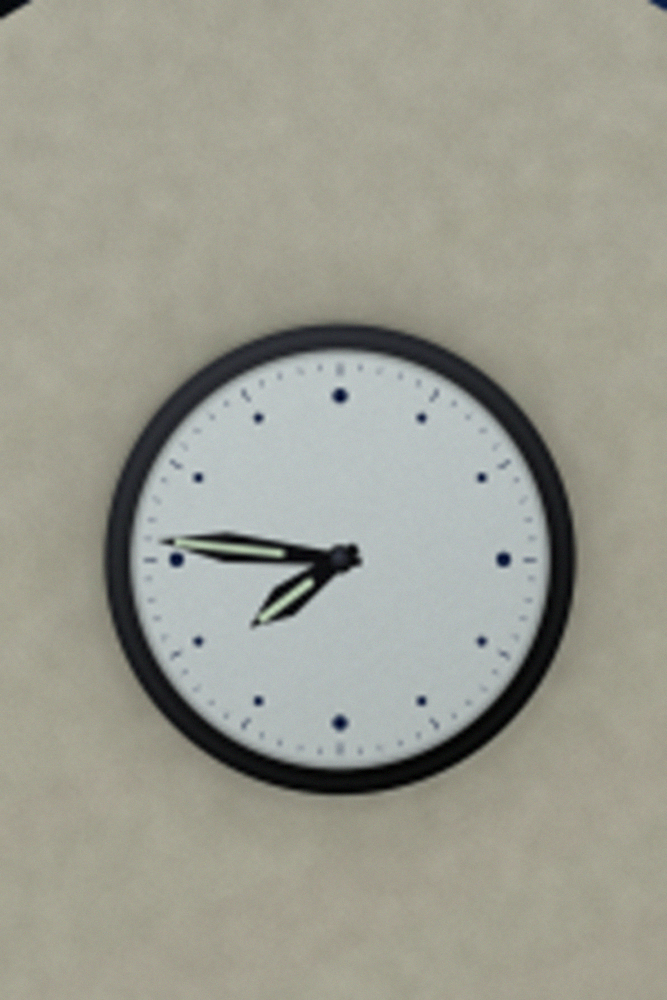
7:46
